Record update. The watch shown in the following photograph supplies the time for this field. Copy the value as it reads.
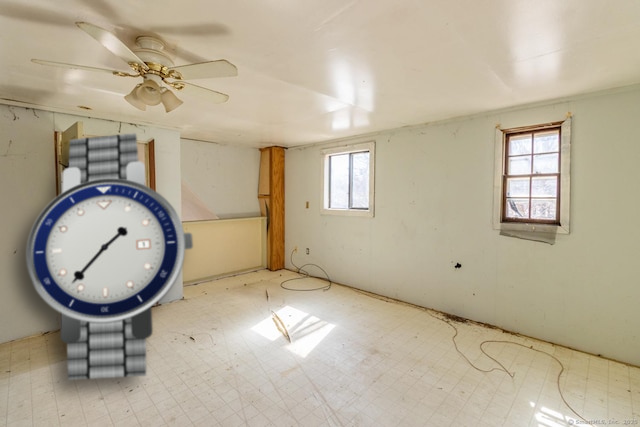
1:37
